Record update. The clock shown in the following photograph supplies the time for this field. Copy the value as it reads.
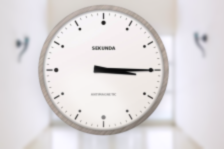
3:15
